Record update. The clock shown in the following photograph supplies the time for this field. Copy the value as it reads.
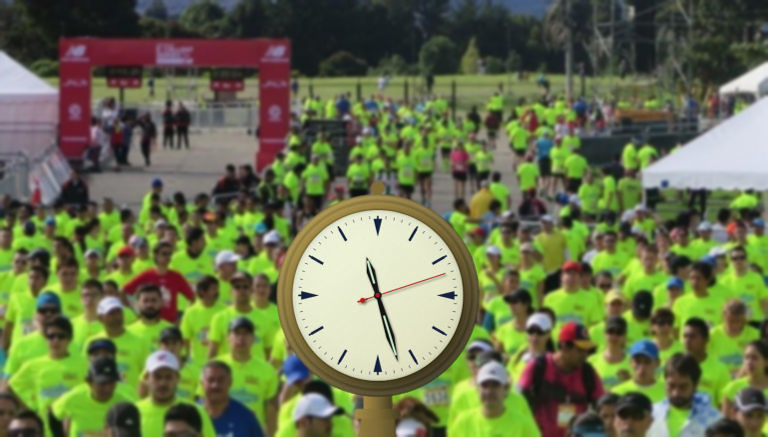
11:27:12
